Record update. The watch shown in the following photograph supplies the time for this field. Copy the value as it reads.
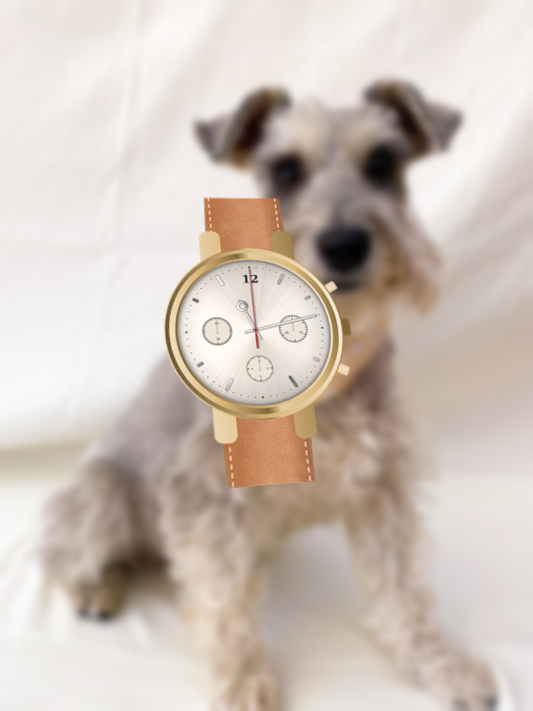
11:13
